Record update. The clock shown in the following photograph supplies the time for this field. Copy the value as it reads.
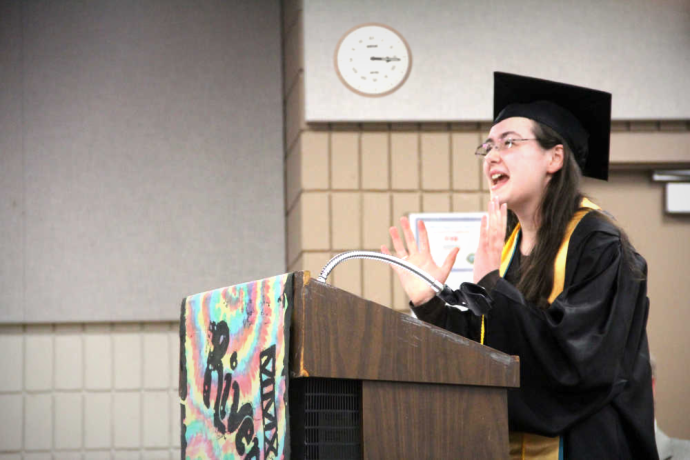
3:16
